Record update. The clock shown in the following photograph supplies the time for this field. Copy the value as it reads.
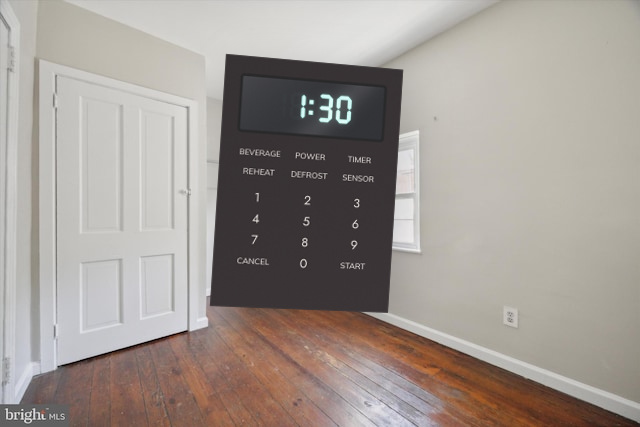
1:30
